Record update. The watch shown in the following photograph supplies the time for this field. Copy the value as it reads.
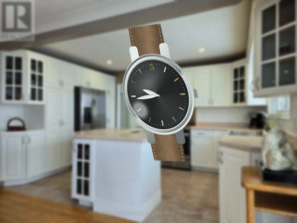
9:44
